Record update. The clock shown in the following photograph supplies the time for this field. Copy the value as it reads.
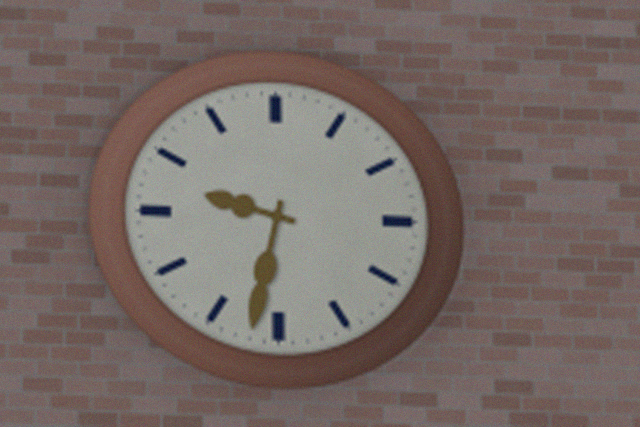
9:32
